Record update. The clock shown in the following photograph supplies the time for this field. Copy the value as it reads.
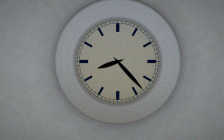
8:23
